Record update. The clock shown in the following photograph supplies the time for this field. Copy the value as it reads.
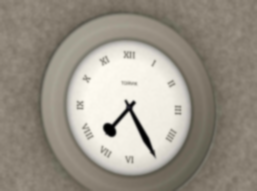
7:25
